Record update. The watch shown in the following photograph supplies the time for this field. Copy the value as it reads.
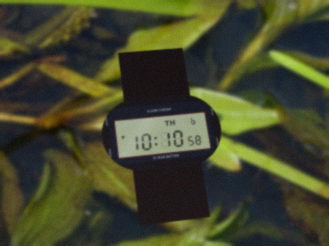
10:10:58
